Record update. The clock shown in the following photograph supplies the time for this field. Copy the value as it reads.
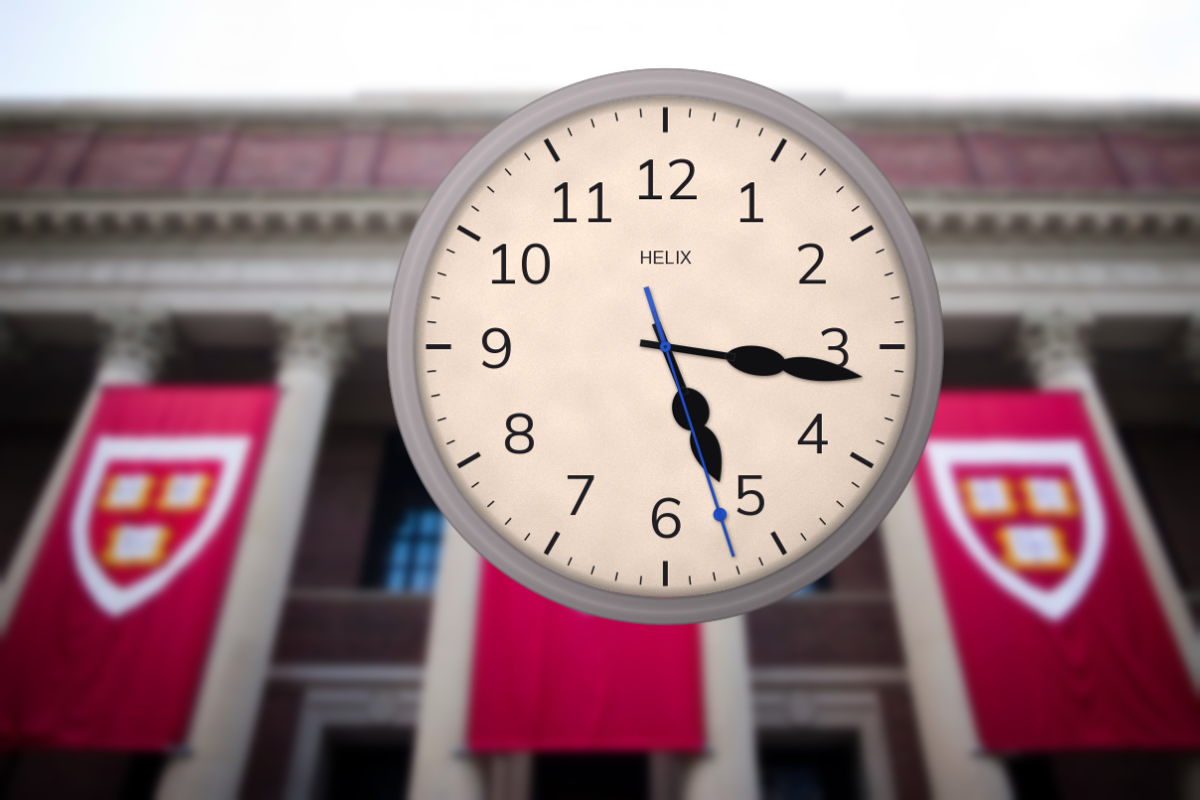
5:16:27
